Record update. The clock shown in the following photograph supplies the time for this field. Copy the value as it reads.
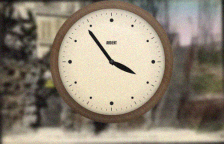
3:54
